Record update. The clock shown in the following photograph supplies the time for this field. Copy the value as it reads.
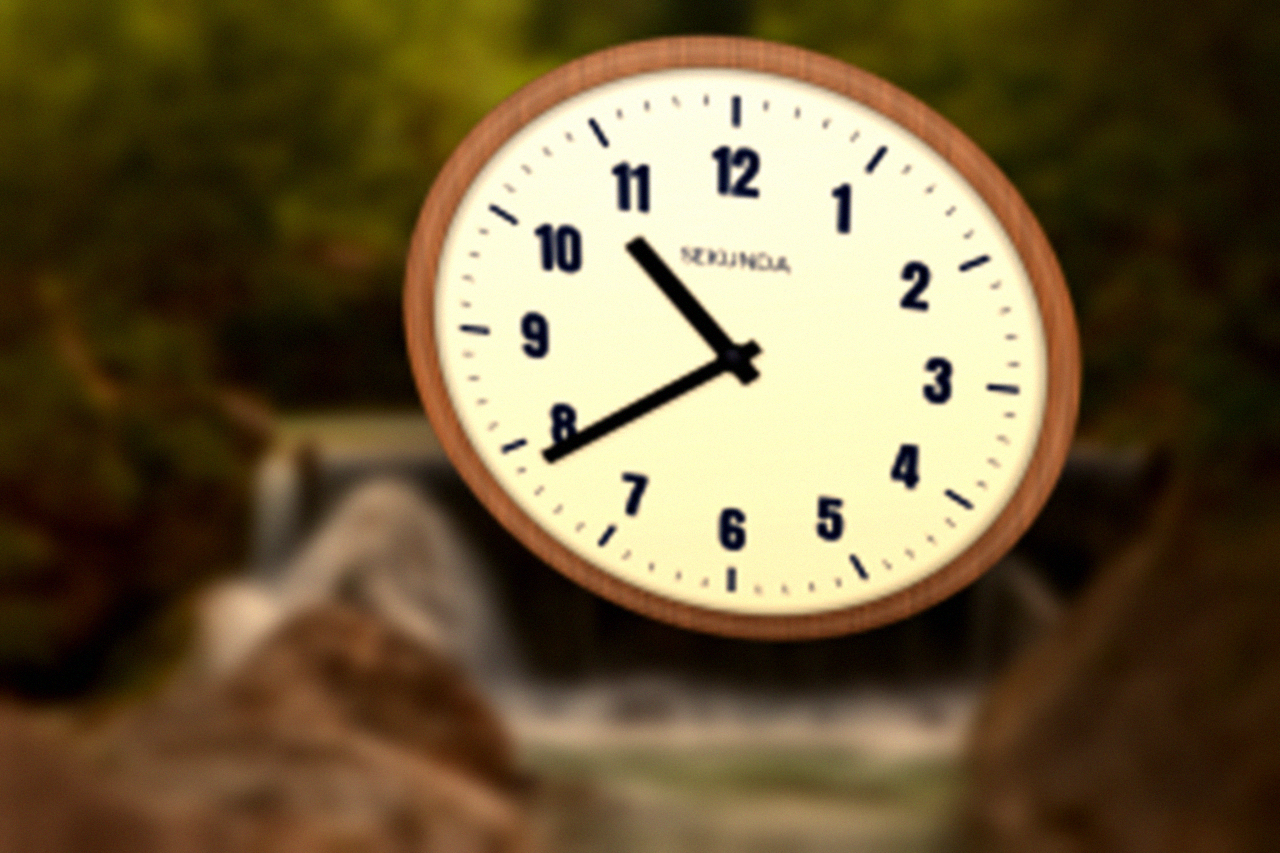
10:39
